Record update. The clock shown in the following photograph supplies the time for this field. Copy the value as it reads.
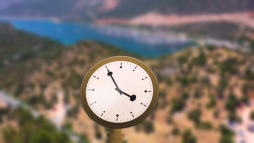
3:55
